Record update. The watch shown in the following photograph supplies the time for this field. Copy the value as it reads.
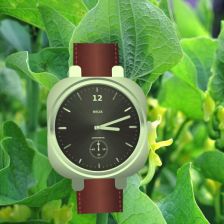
3:12
